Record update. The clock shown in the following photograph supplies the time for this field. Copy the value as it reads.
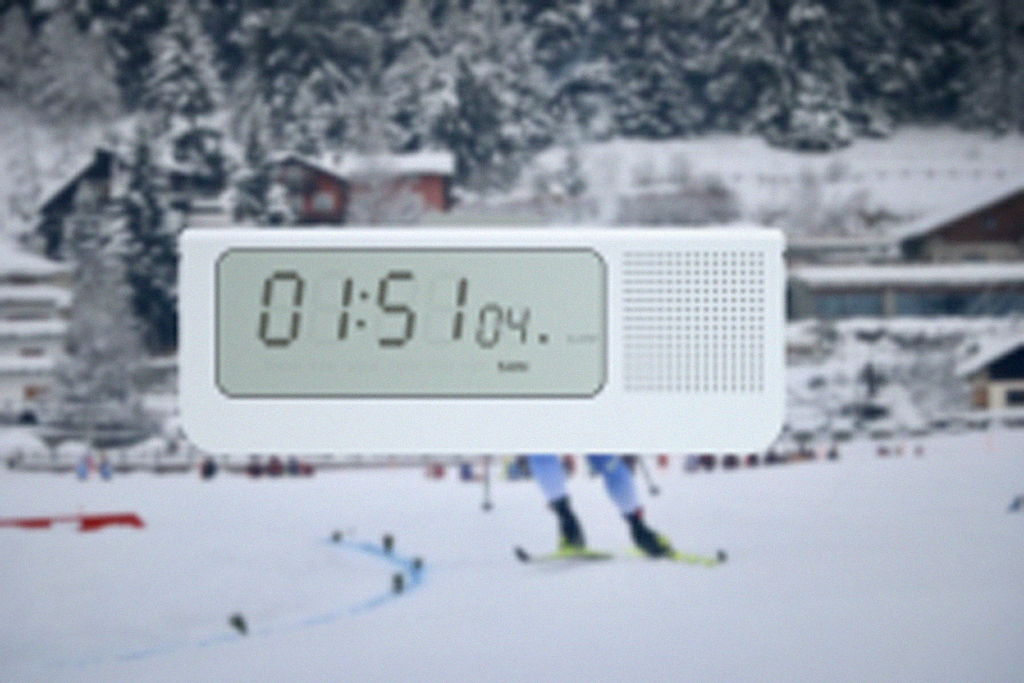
1:51:04
